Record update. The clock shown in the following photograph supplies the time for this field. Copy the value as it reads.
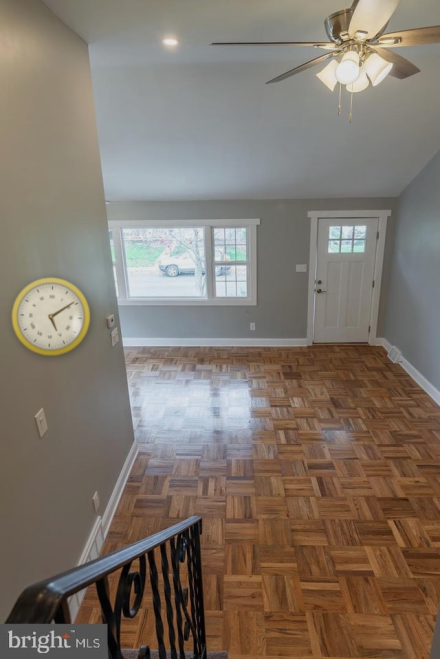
5:09
